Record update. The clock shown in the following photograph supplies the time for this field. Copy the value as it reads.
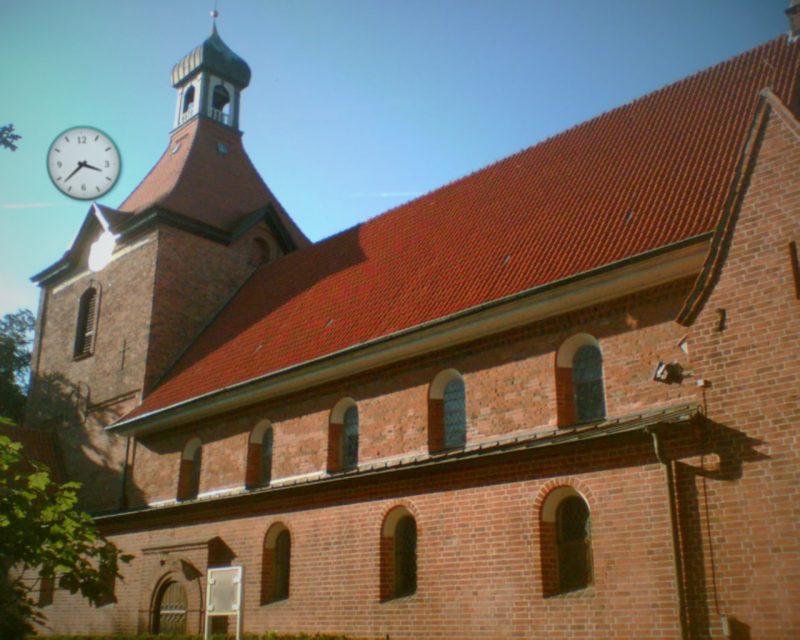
3:38
